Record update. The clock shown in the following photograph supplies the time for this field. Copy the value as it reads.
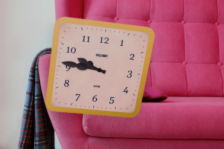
9:46
